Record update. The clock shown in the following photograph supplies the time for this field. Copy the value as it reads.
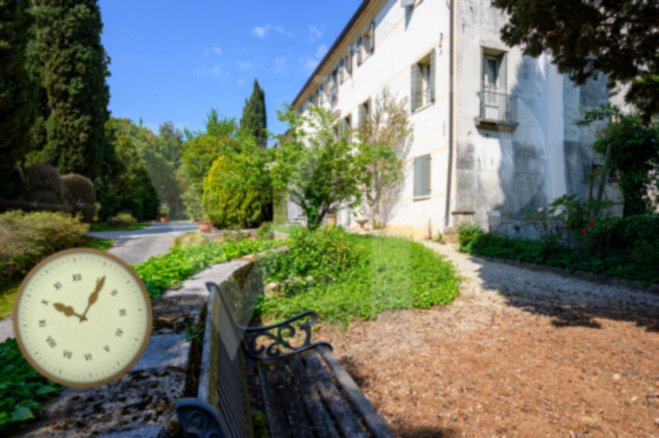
10:06
